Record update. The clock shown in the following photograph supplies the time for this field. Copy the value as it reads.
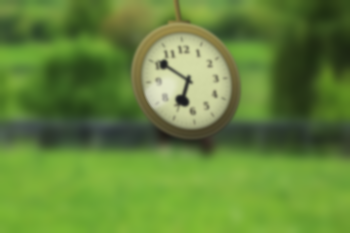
6:51
